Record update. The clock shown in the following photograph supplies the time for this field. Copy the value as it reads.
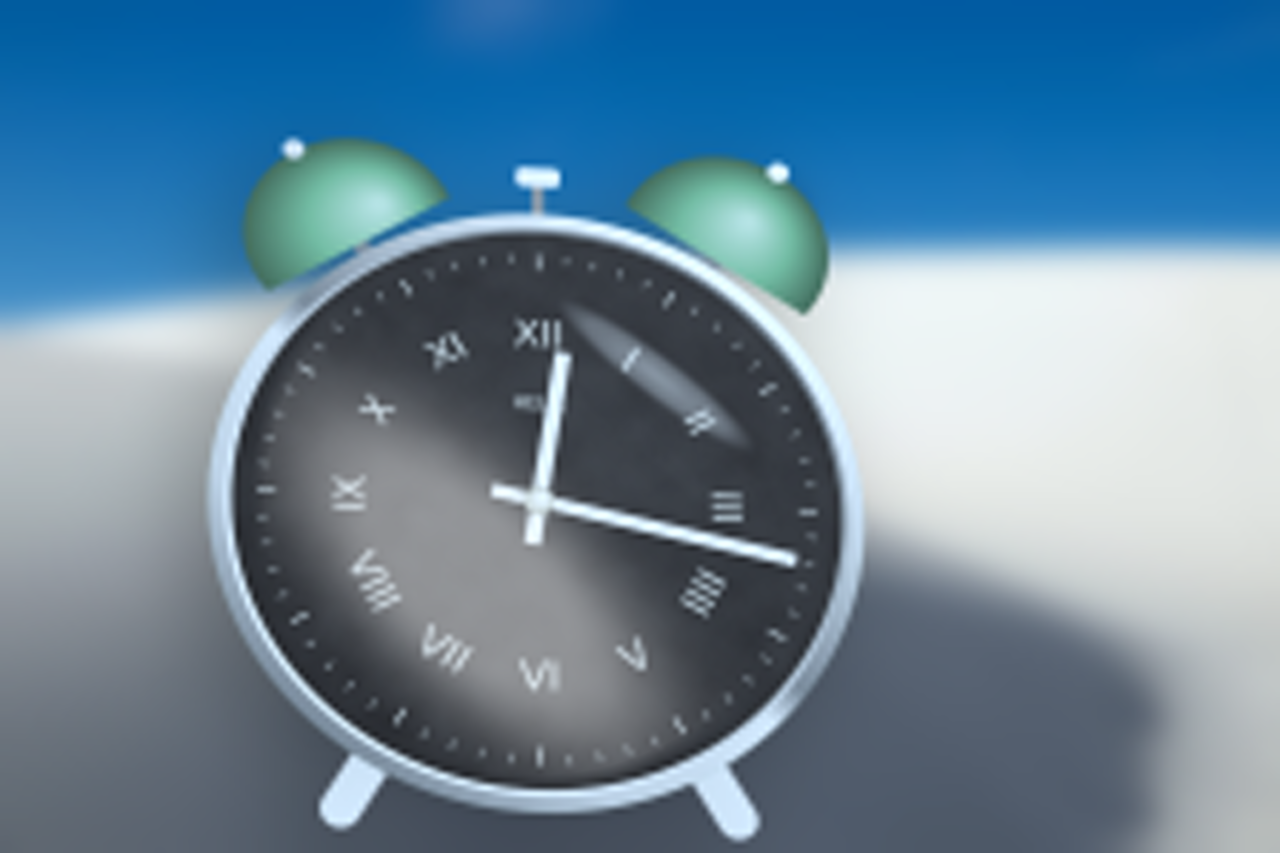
12:17
